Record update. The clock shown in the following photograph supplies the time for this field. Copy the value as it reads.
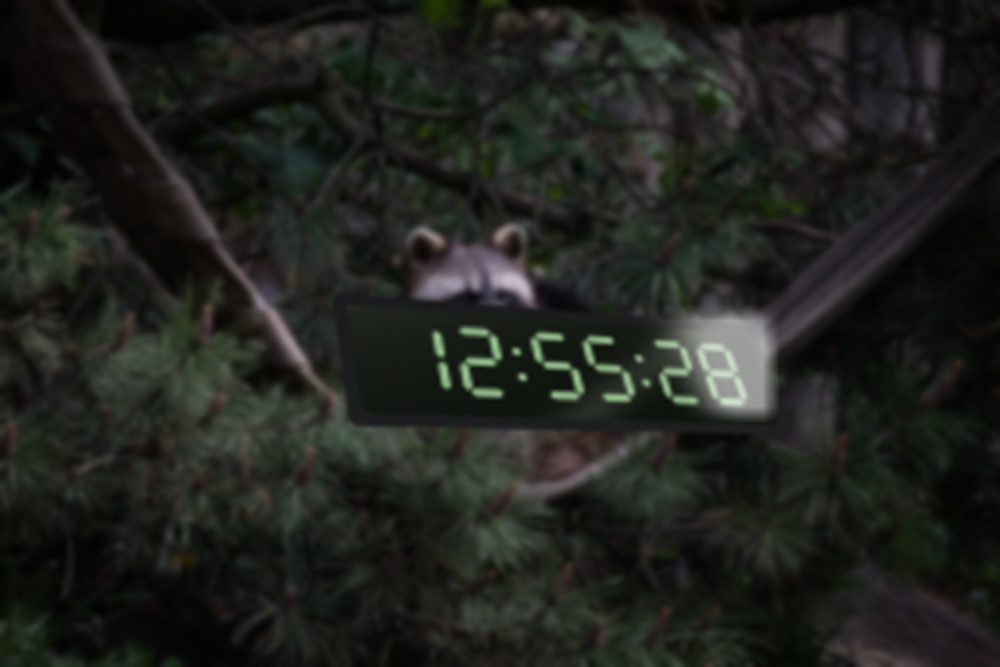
12:55:28
